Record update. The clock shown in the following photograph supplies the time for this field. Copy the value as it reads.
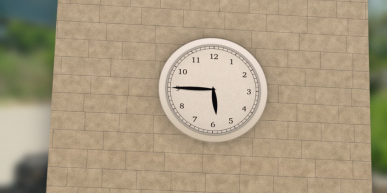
5:45
